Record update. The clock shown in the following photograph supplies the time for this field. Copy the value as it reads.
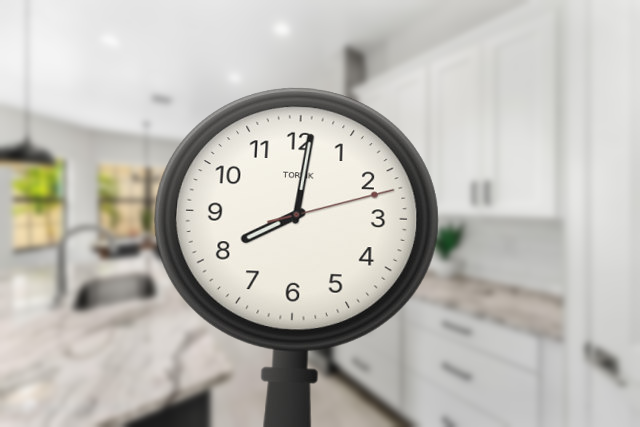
8:01:12
